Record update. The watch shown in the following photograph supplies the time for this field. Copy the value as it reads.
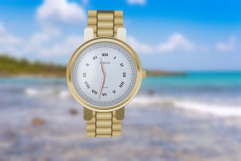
11:32
